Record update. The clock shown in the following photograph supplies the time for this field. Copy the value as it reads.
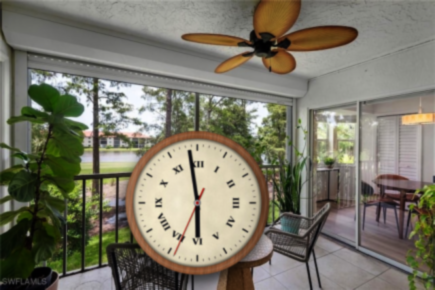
5:58:34
